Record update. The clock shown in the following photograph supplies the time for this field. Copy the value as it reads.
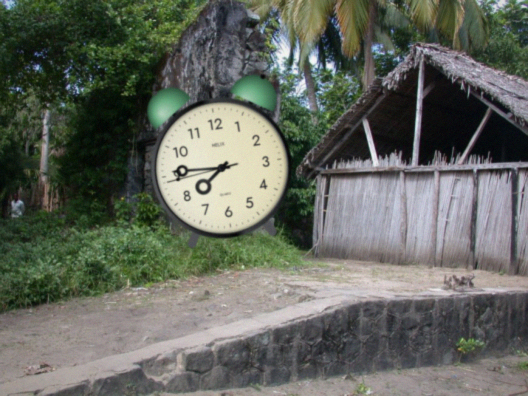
7:45:44
